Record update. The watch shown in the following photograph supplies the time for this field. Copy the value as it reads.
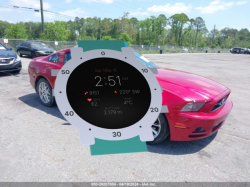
2:51
